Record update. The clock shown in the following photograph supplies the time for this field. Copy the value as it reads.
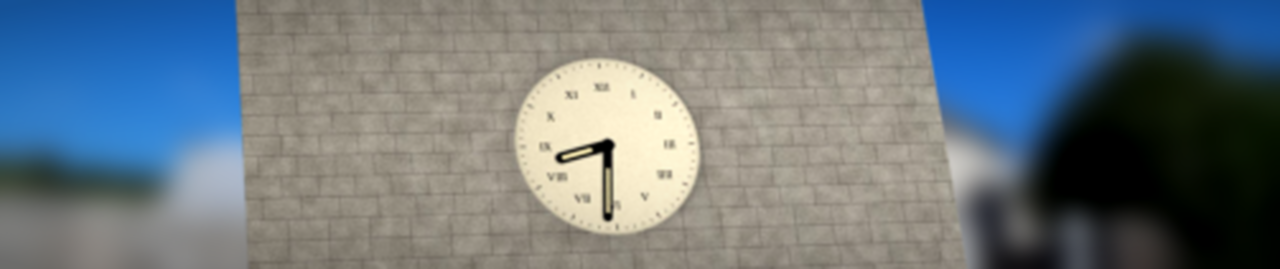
8:31
